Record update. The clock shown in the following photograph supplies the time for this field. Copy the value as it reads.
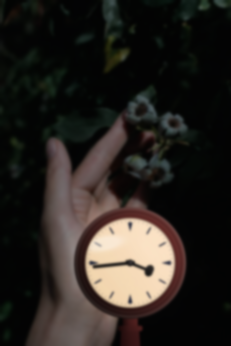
3:44
